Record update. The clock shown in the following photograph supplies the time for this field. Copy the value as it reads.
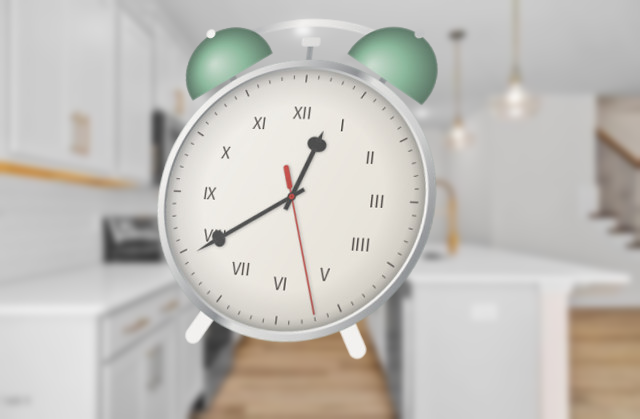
12:39:27
